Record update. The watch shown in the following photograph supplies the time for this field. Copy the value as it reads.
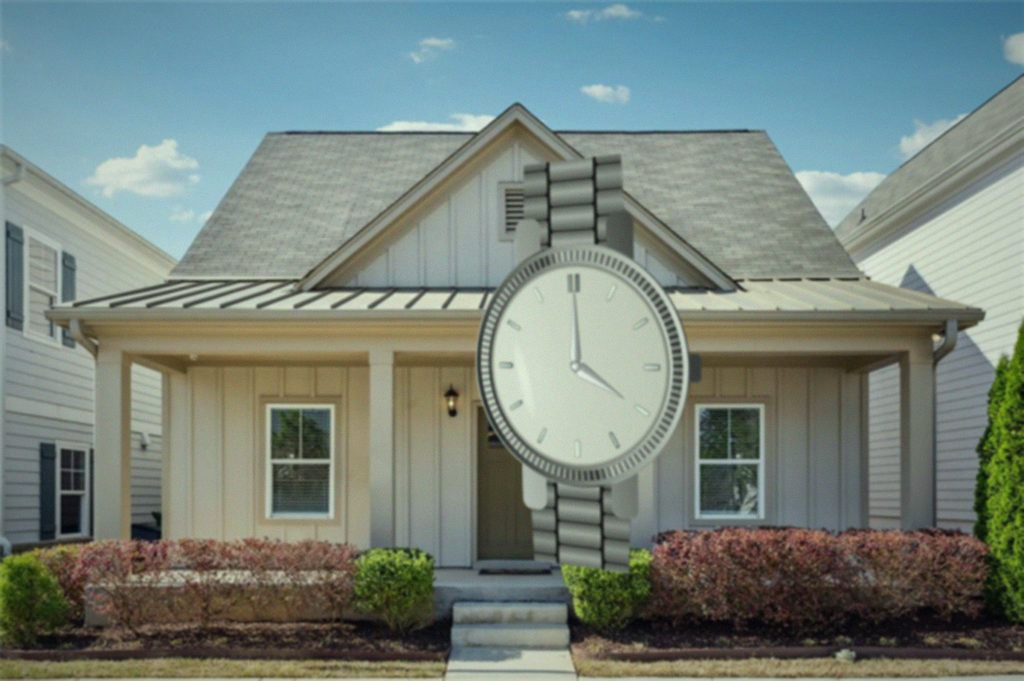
4:00
